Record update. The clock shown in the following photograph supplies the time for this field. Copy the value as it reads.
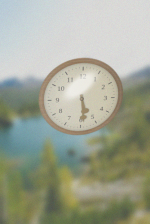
5:29
